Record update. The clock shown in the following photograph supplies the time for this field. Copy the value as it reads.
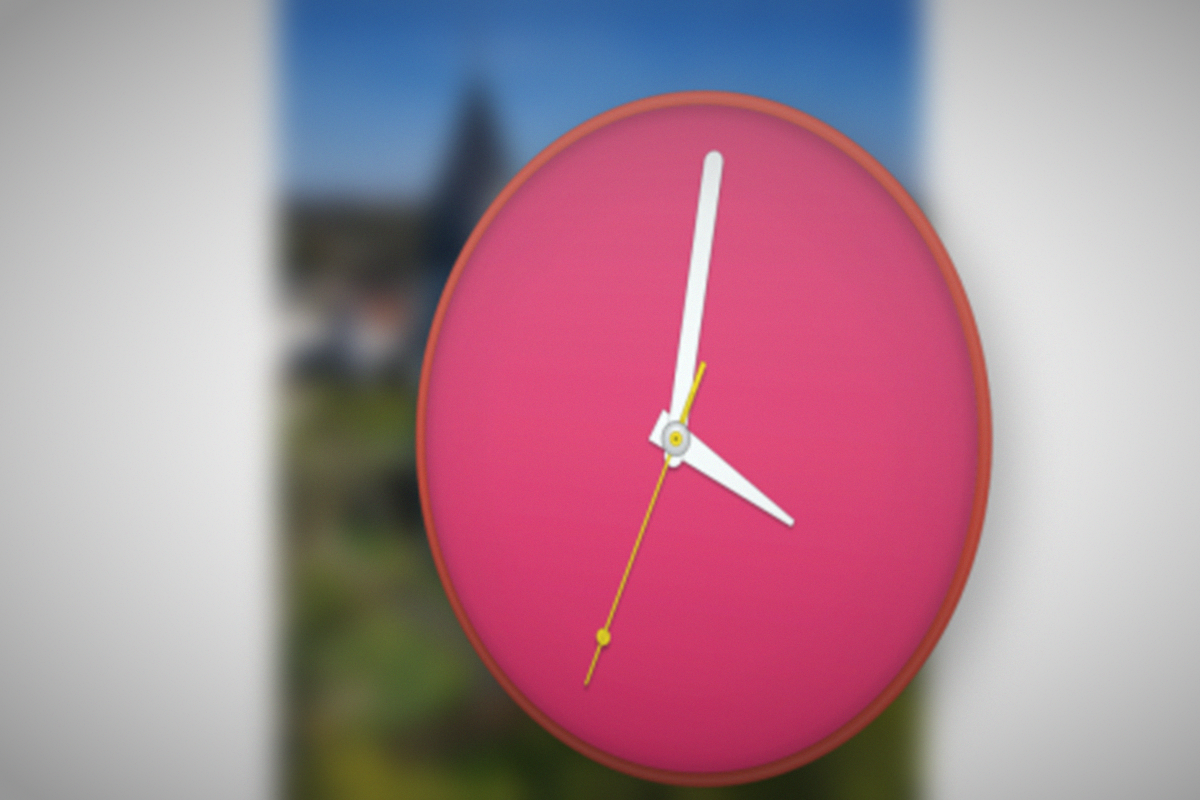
4:01:34
